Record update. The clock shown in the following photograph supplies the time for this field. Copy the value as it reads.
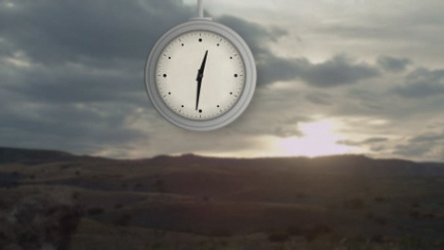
12:31
